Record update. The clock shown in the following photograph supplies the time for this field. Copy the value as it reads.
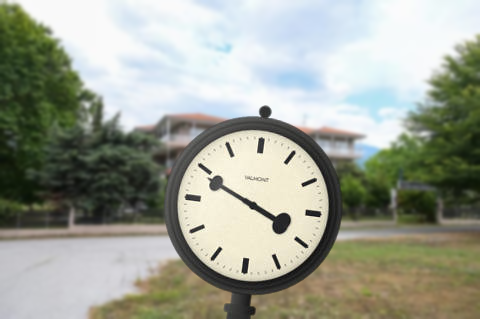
3:49
